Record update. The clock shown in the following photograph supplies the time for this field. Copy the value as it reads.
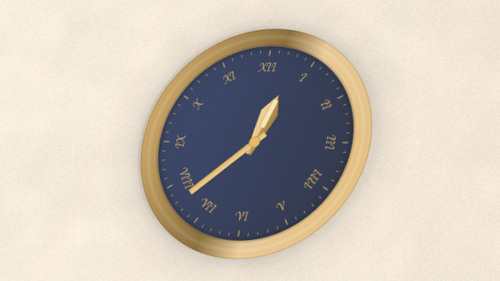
12:38
